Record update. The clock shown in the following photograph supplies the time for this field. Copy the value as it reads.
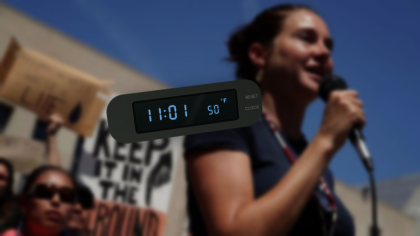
11:01
